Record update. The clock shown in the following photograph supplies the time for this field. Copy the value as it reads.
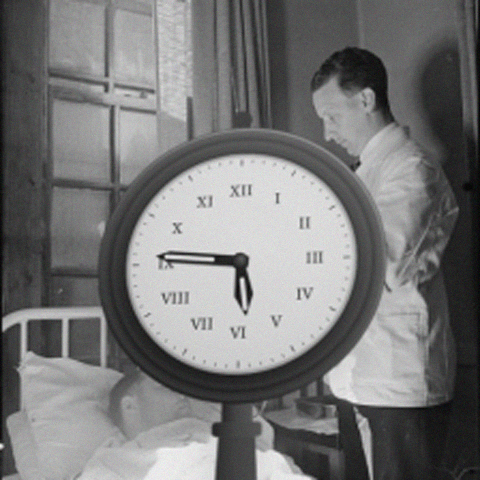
5:46
